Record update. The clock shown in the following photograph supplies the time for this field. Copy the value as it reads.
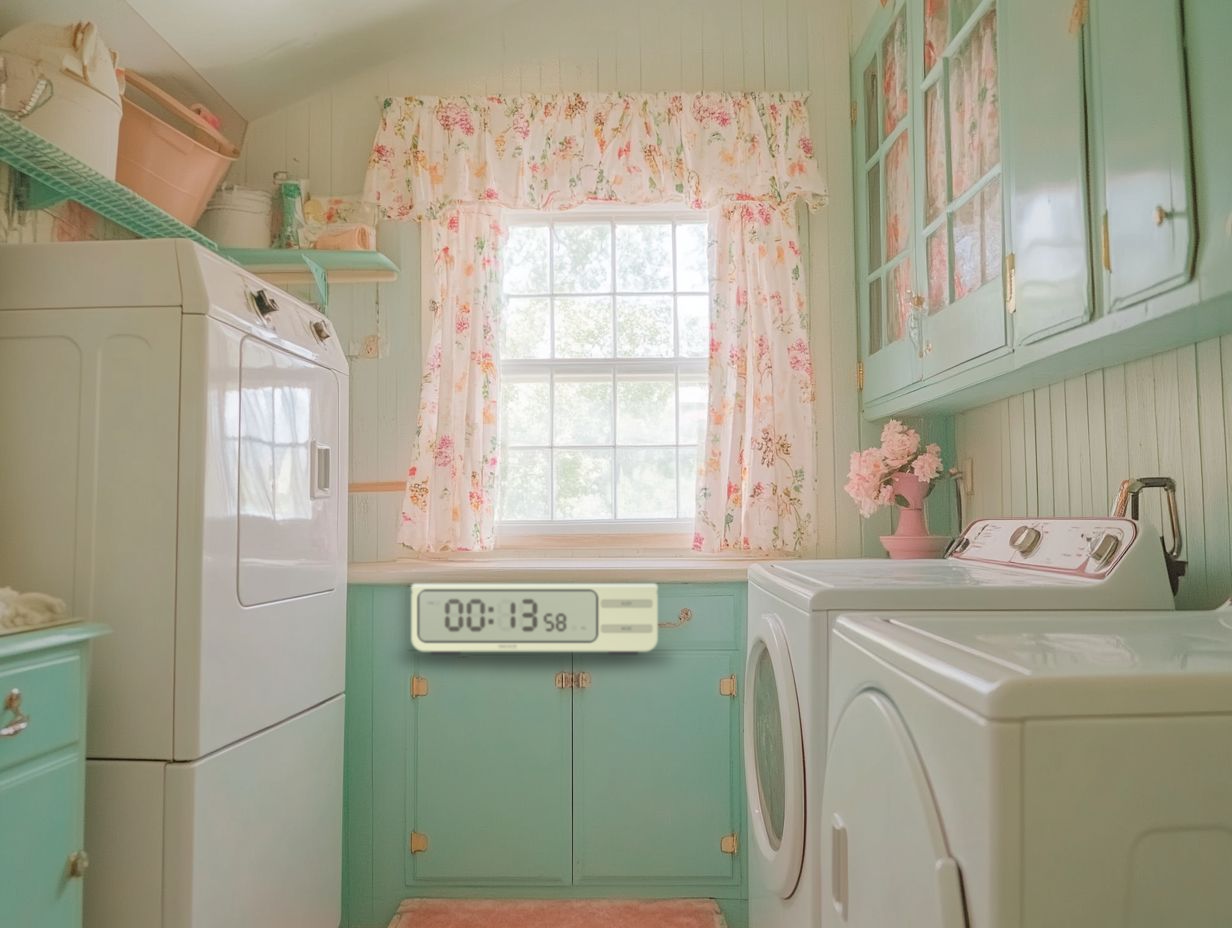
0:13:58
